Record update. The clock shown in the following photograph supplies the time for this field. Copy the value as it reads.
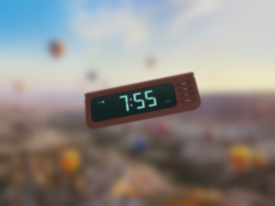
7:55
